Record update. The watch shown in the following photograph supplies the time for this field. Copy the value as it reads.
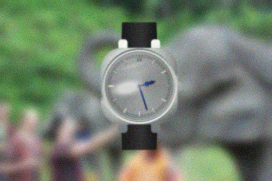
2:27
